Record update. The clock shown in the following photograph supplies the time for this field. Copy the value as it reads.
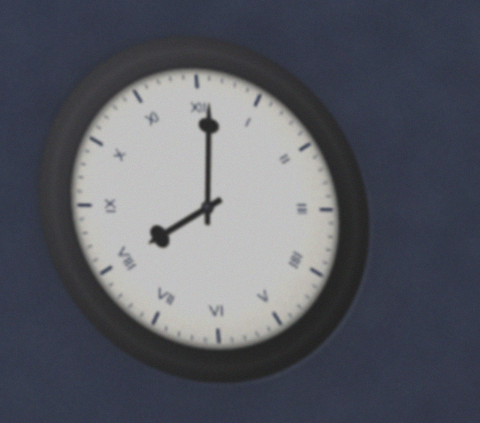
8:01
